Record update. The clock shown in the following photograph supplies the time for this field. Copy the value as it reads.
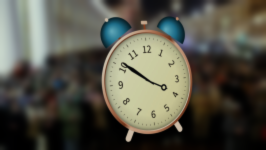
3:51
